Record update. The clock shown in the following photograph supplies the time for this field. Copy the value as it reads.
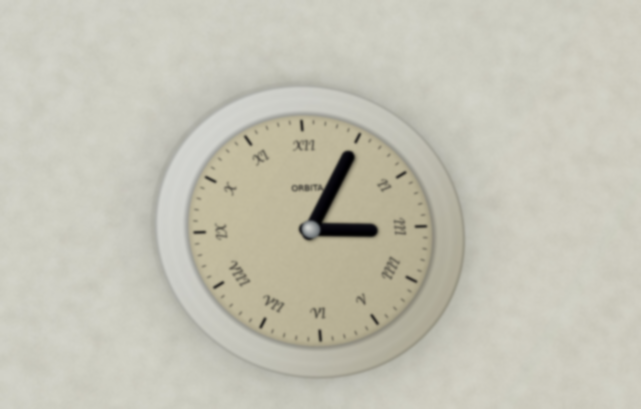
3:05
